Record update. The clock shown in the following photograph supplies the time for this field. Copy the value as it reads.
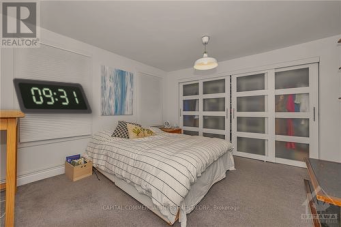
9:31
